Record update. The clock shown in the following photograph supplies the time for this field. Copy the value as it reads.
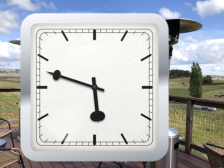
5:48
